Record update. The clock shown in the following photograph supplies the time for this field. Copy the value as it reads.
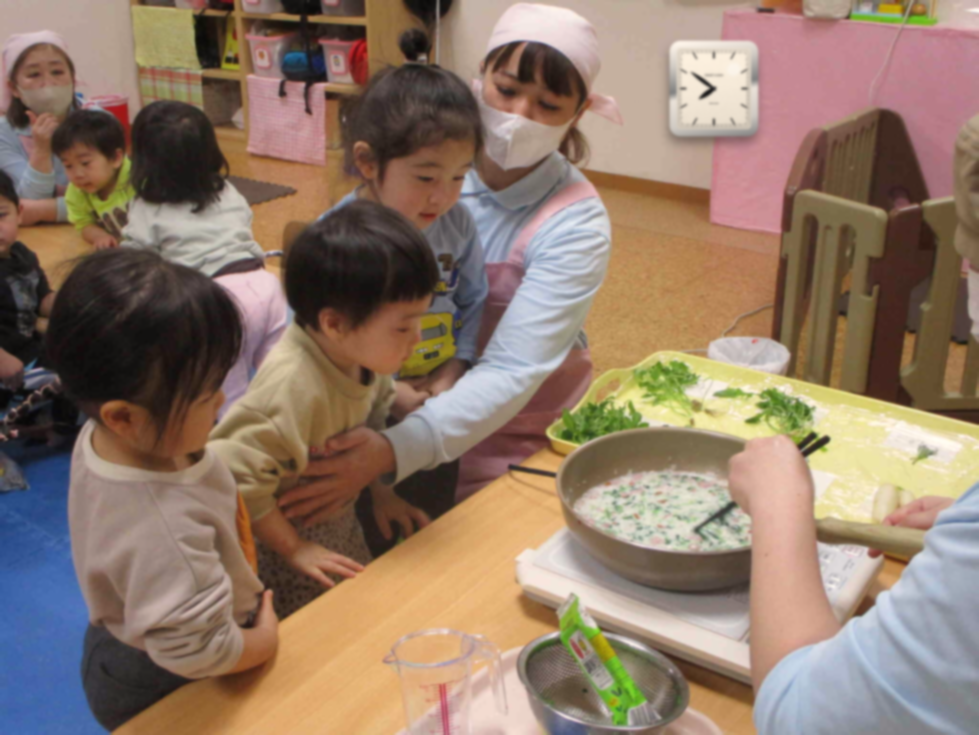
7:51
